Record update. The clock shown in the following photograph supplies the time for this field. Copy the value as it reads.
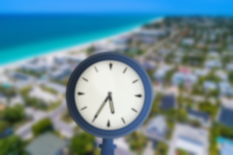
5:35
